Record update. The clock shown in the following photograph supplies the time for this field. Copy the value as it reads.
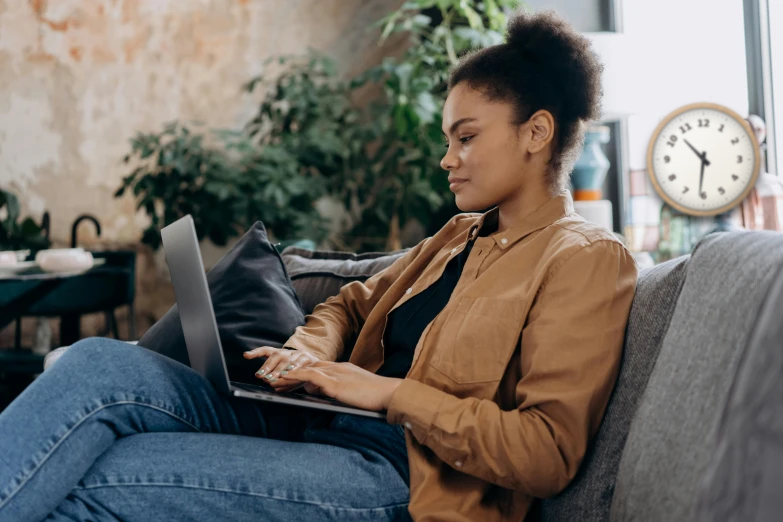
10:31
